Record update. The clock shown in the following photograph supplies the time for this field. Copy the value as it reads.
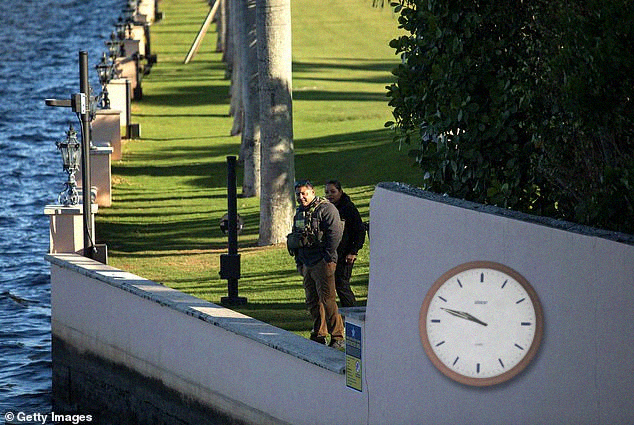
9:48
